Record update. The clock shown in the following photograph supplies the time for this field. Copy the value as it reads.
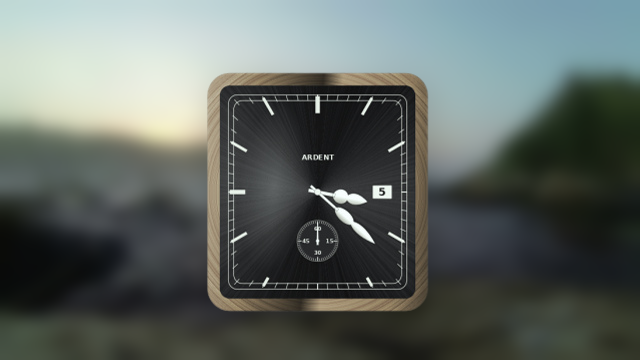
3:22
